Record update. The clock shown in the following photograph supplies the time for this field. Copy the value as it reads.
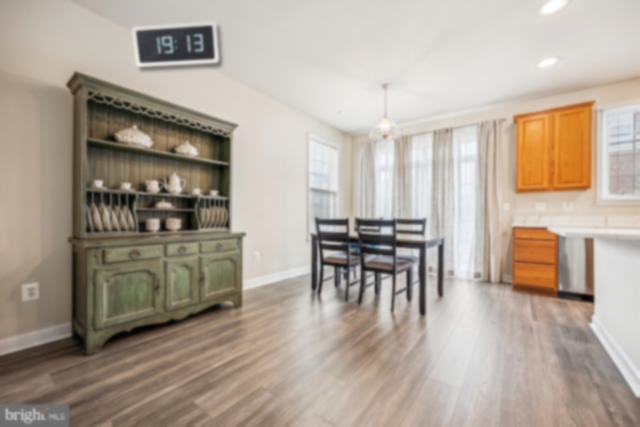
19:13
